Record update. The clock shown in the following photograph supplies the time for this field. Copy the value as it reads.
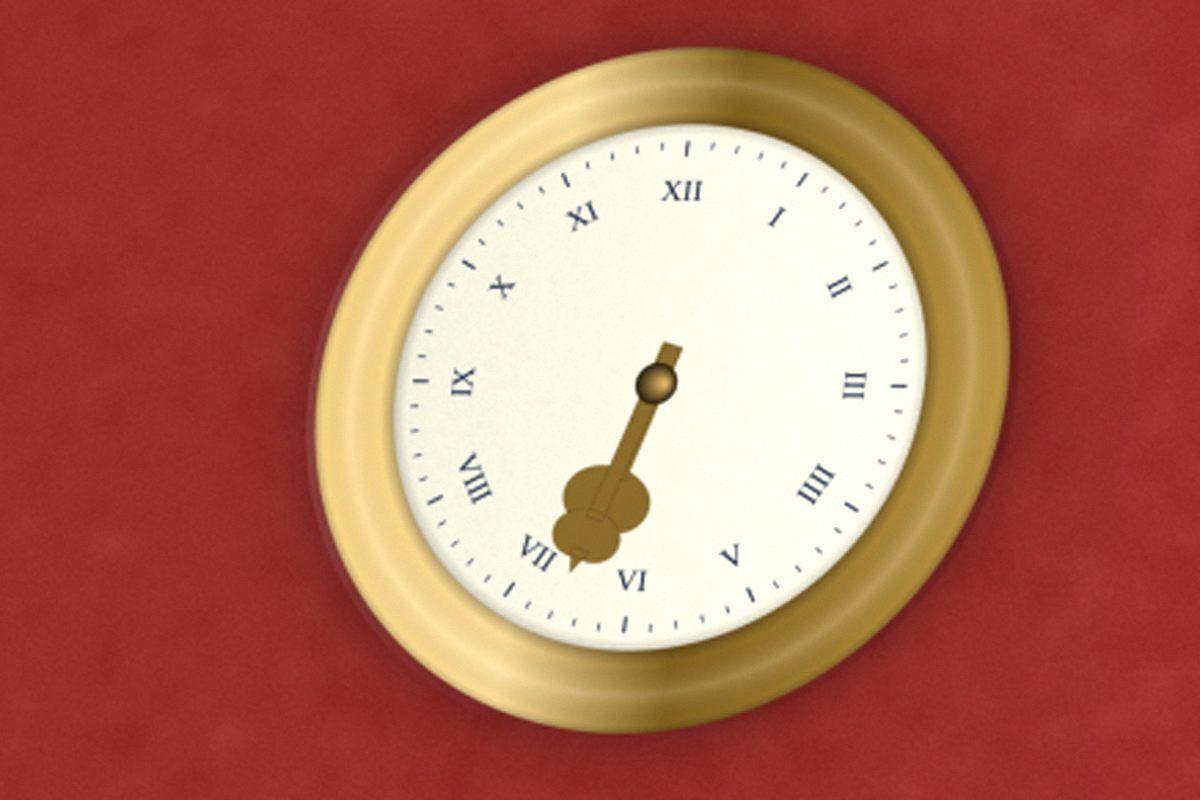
6:33
